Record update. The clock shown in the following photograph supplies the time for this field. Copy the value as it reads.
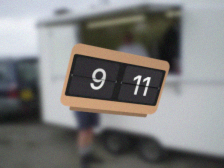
9:11
